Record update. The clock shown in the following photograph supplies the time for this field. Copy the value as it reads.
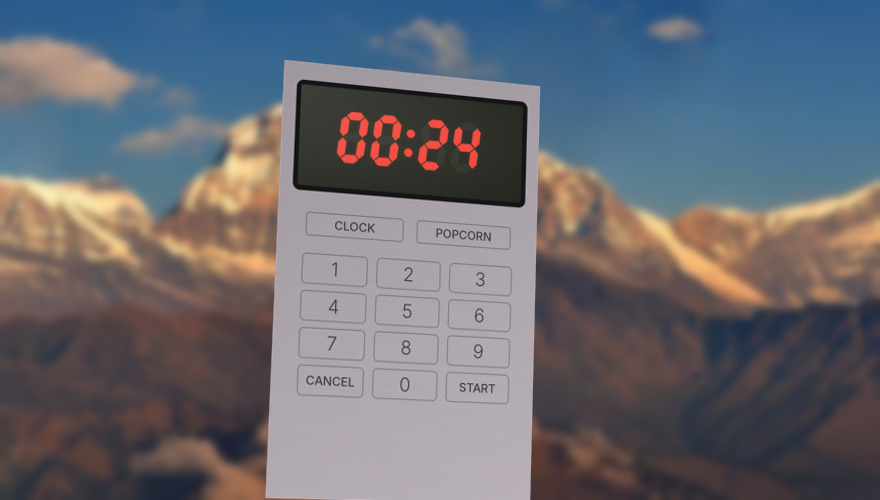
0:24
